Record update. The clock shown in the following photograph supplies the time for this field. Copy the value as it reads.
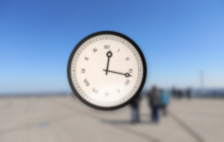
12:17
